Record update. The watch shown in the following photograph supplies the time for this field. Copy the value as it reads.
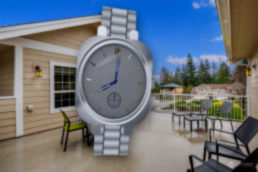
8:01
